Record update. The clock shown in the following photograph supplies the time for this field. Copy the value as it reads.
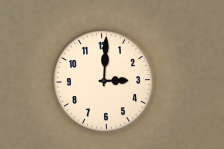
3:01
